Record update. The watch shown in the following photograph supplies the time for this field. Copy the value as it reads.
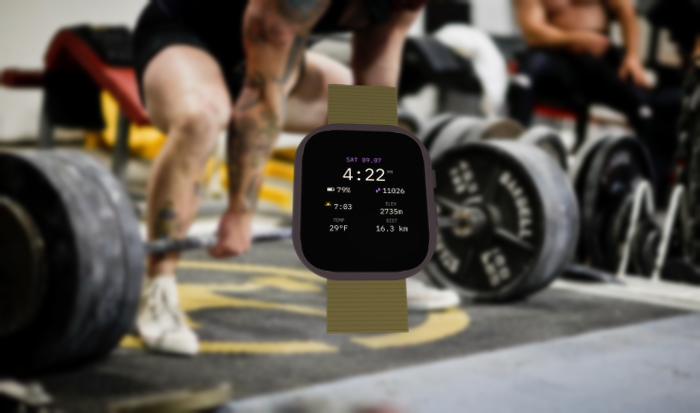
4:22
